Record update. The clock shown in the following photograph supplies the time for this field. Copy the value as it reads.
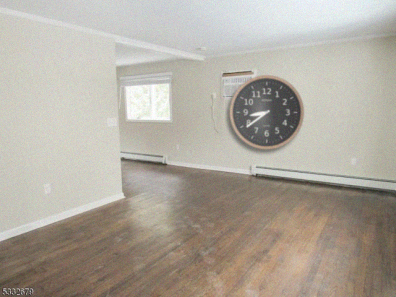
8:39
